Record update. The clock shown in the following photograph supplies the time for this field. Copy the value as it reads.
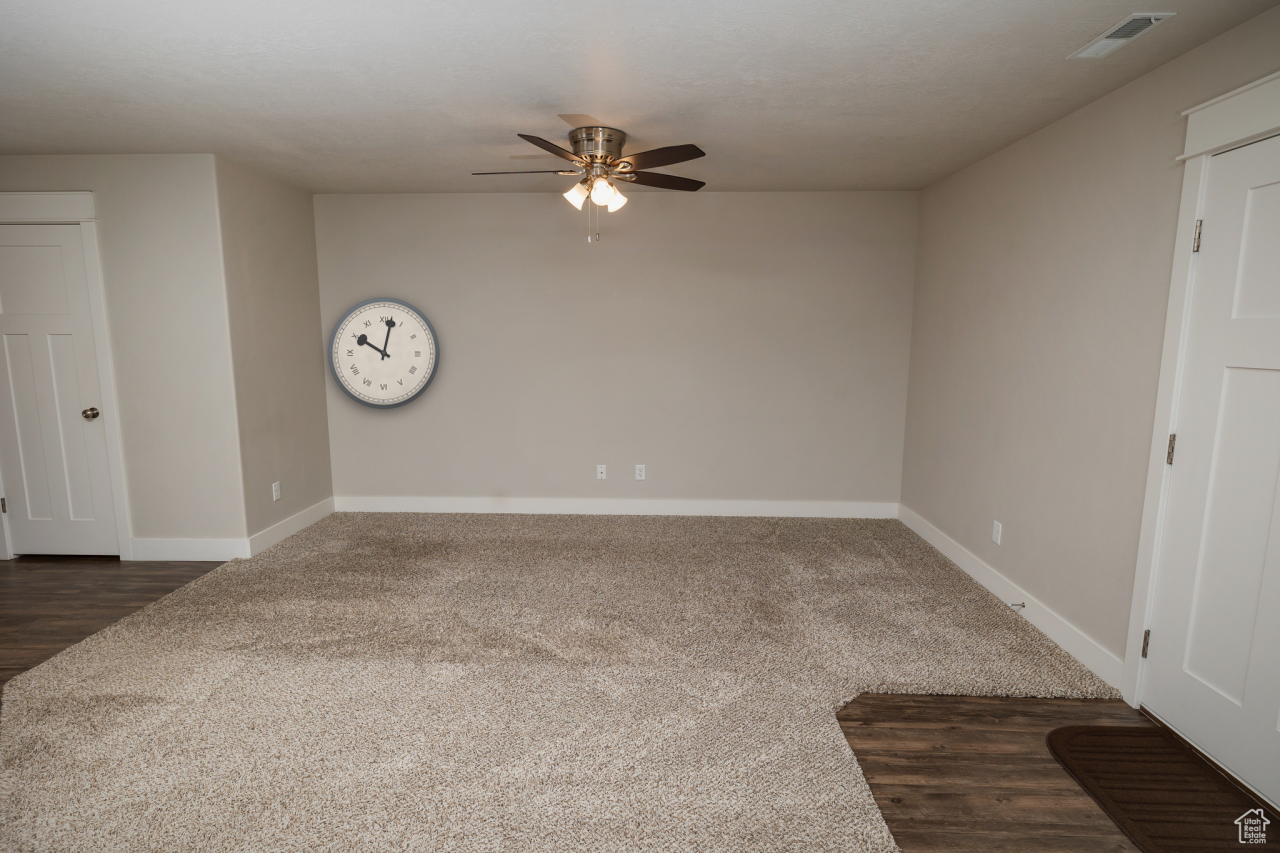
10:02
